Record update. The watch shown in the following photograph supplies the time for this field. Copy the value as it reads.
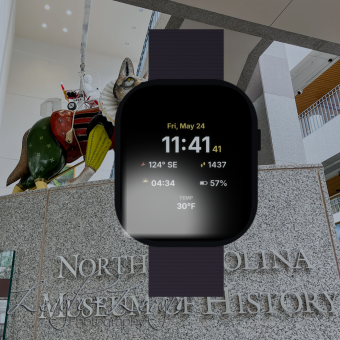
11:41:41
